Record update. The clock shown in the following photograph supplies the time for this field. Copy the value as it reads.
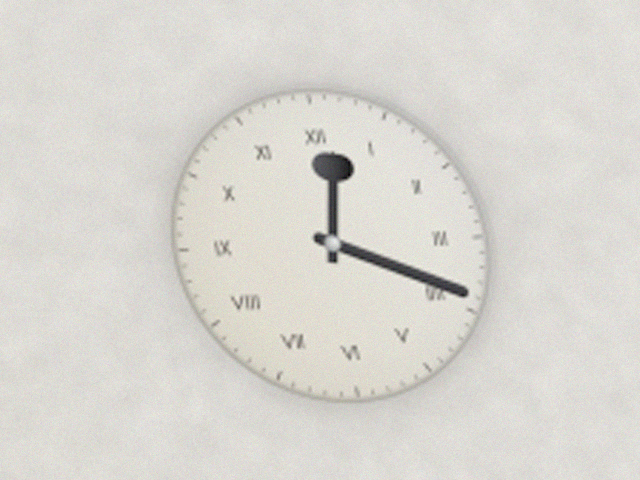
12:19
